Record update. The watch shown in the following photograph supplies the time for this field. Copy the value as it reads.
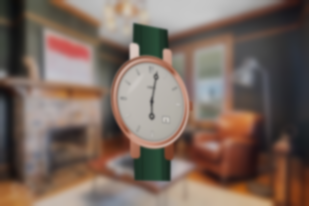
6:02
